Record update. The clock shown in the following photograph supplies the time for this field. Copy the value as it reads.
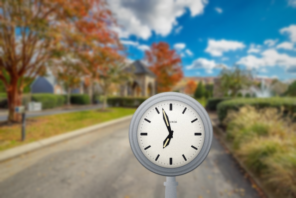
6:57
